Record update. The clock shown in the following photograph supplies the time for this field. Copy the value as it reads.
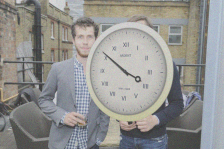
3:51
